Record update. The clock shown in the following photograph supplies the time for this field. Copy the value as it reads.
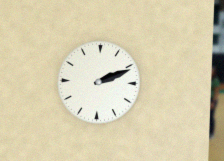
2:11
